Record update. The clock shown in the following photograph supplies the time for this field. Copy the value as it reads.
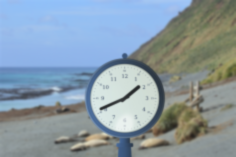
1:41
